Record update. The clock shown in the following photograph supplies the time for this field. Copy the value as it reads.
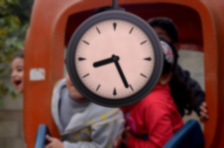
8:26
